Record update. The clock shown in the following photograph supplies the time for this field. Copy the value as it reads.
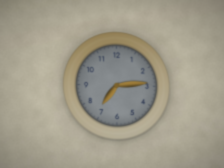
7:14
